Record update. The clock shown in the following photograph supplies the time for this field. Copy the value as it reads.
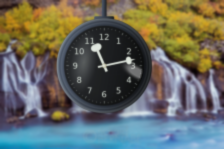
11:13
